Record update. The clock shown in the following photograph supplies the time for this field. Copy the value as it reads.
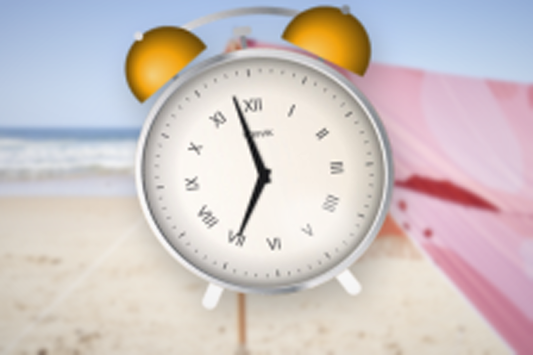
6:58
